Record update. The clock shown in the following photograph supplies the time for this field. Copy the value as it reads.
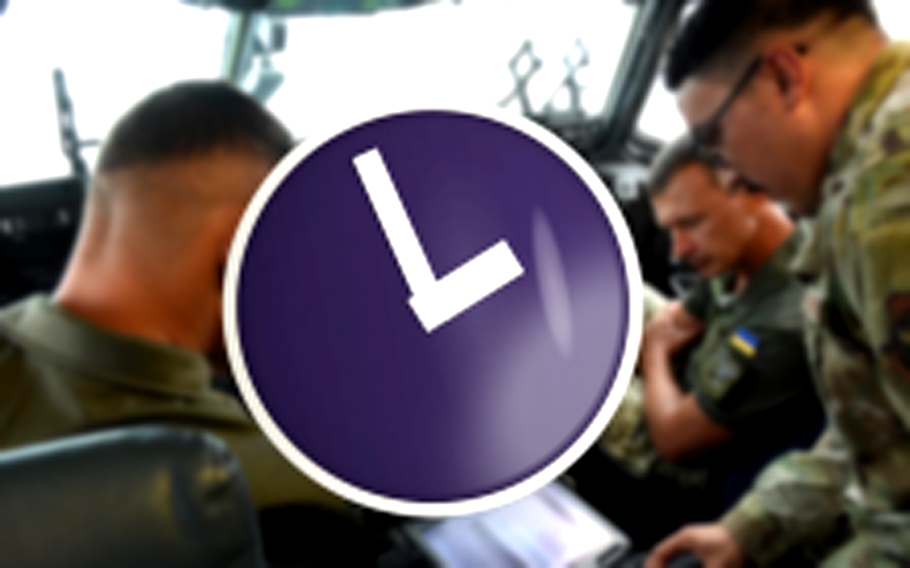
1:56
